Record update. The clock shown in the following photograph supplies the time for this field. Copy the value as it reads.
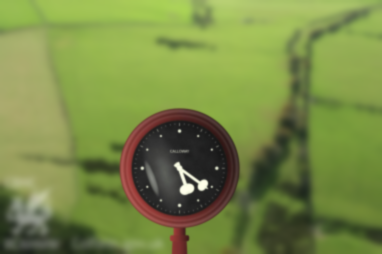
5:21
